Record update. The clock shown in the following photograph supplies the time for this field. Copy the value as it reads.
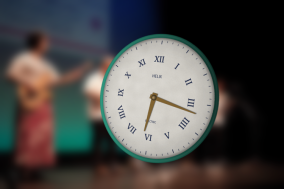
6:17
